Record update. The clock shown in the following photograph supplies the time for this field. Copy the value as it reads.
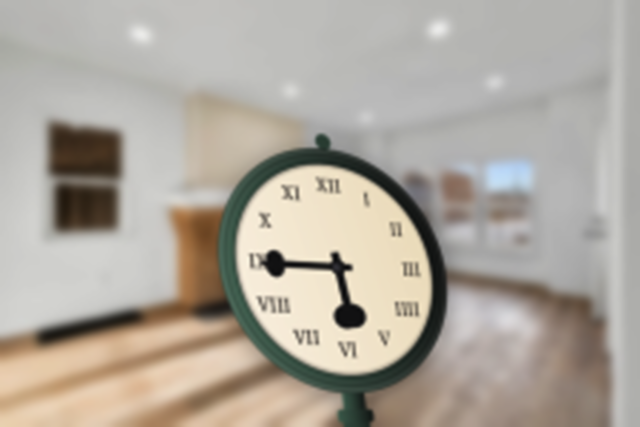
5:45
